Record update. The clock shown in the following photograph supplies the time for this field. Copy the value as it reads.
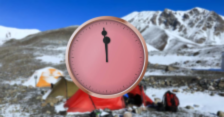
11:59
